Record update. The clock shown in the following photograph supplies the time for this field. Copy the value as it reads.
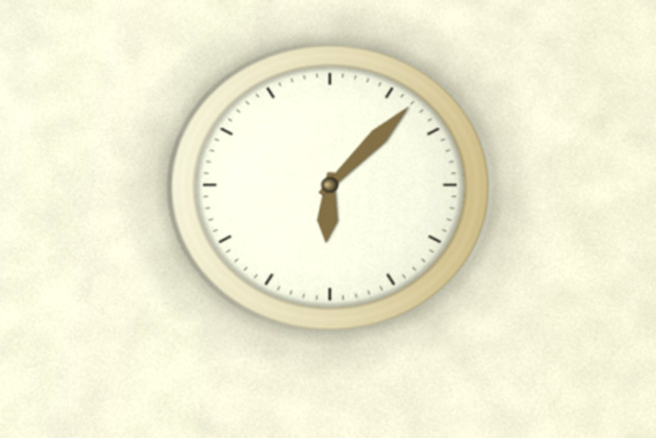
6:07
